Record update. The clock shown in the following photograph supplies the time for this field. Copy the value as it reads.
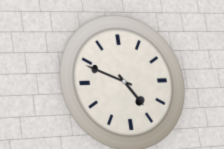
4:49
